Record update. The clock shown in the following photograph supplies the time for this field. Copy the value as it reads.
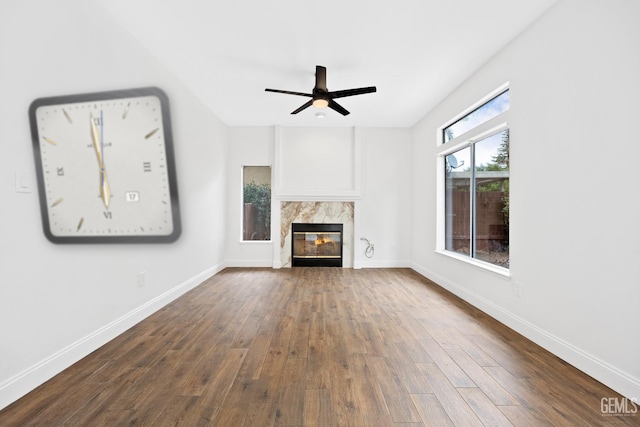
5:59:01
